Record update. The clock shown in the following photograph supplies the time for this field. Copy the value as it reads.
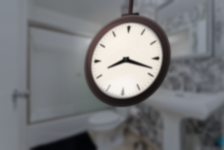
8:18
